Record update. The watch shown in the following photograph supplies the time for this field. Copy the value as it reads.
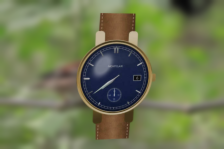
7:39
